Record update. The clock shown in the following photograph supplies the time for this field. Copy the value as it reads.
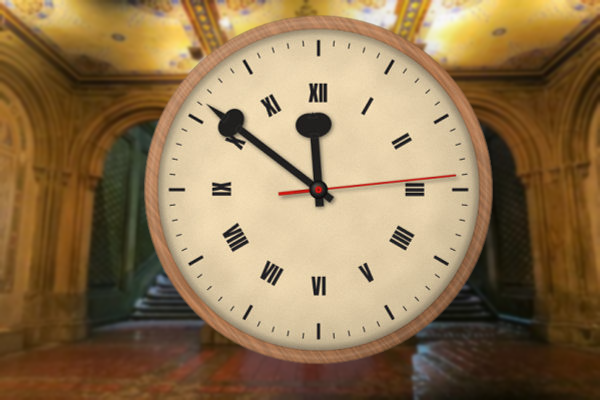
11:51:14
